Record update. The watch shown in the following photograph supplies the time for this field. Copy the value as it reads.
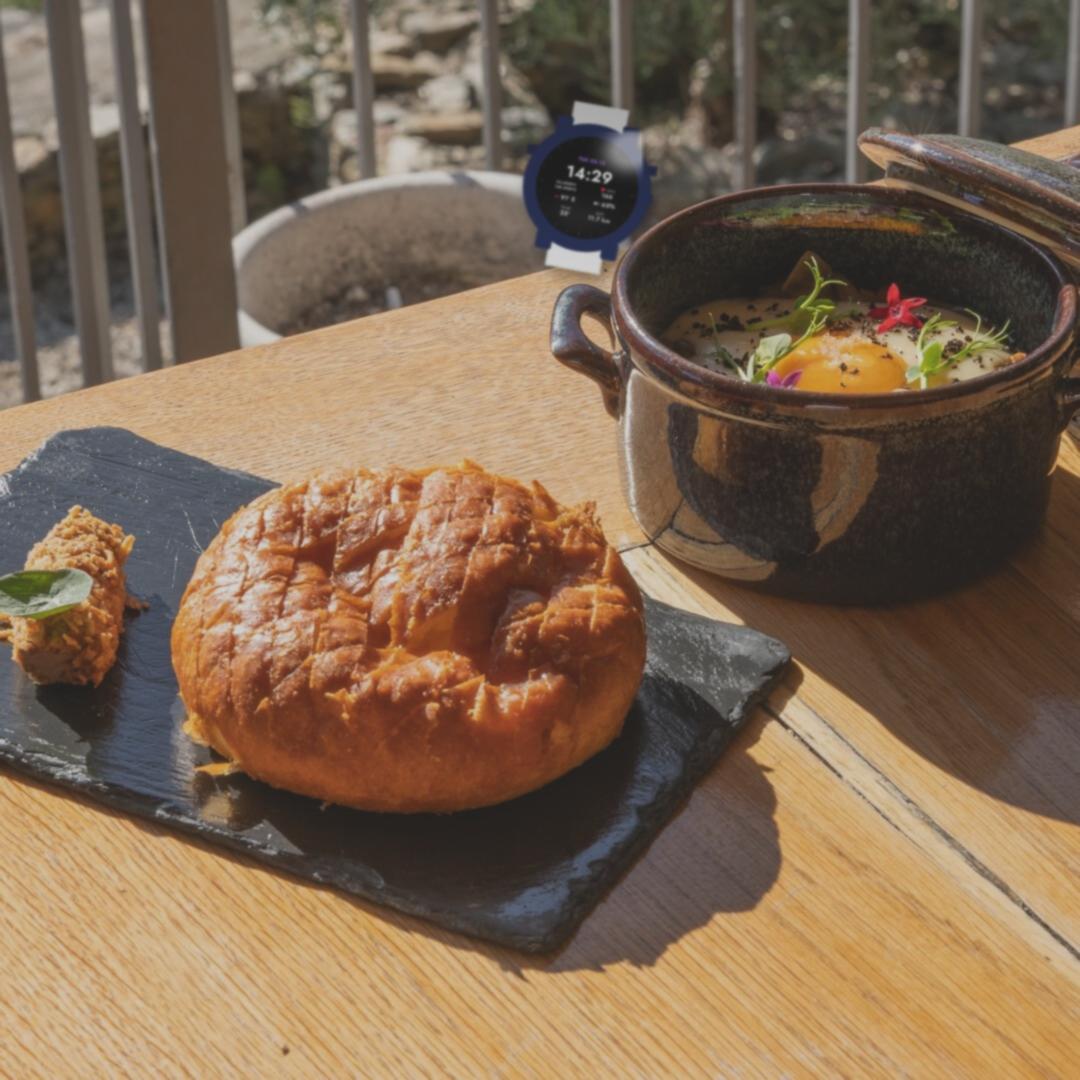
14:29
